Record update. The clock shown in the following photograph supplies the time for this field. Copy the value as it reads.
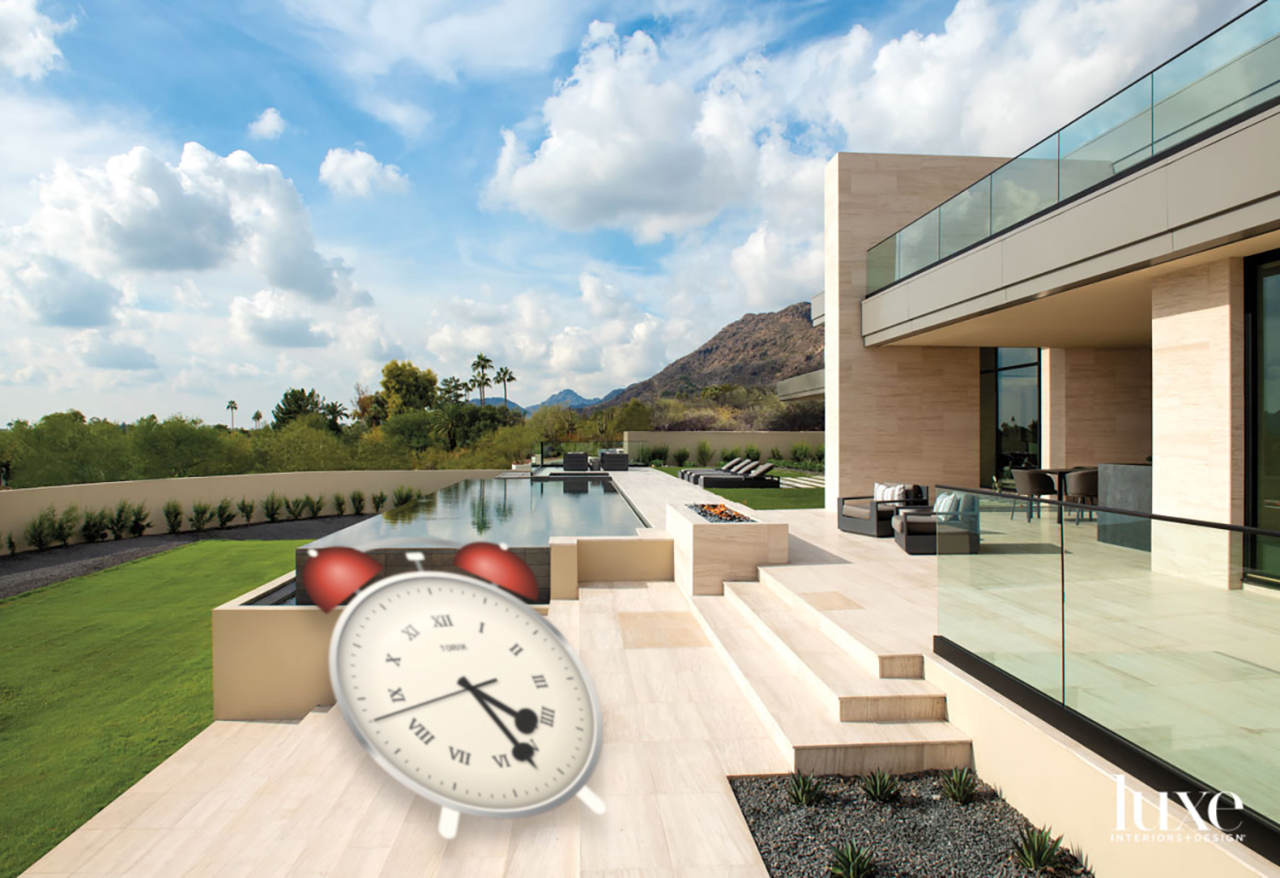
4:26:43
